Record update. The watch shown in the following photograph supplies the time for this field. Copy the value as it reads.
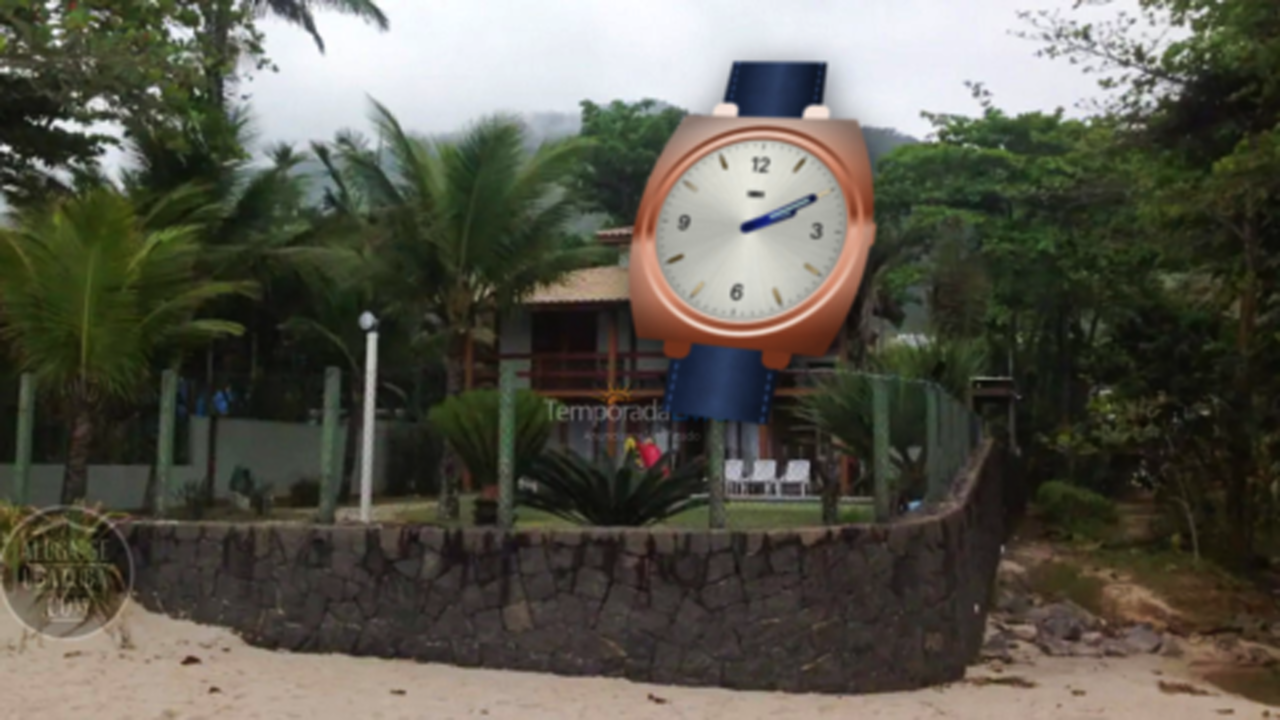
2:10
